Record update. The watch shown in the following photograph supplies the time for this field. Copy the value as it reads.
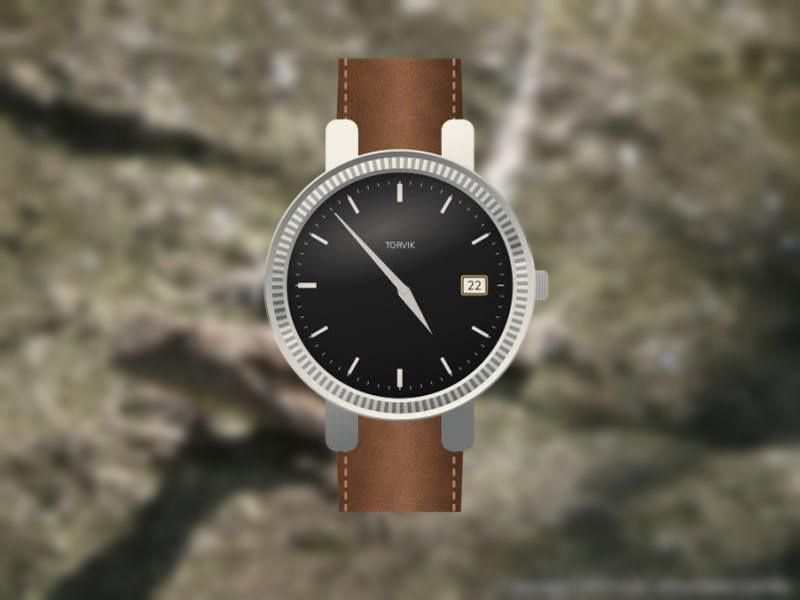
4:53
